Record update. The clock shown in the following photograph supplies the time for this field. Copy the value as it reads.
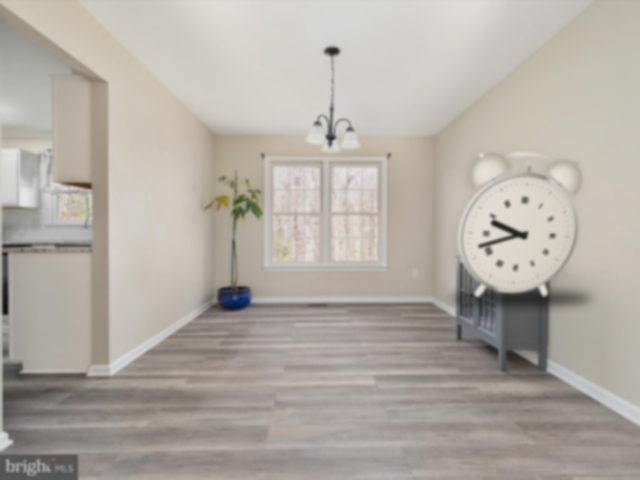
9:42
